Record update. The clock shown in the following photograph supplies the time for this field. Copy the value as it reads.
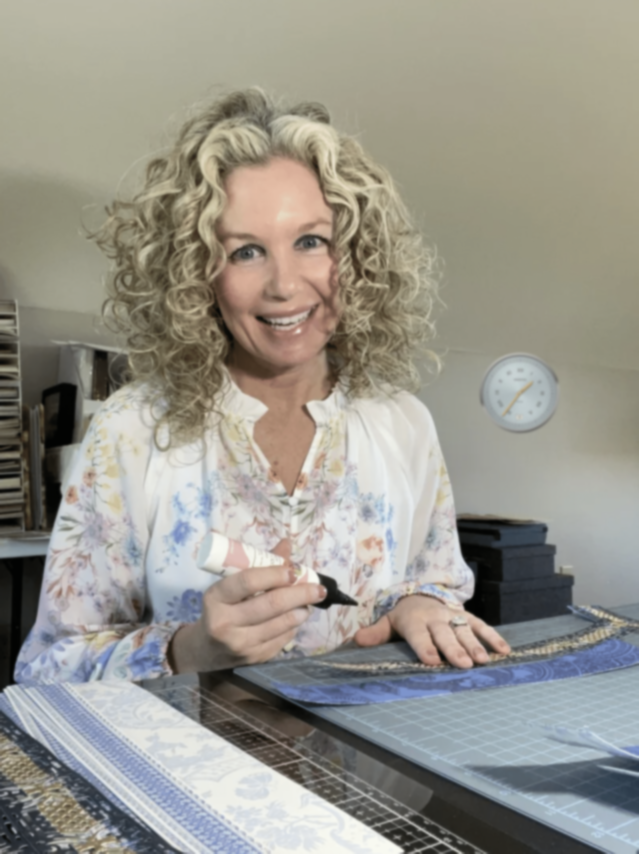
1:36
